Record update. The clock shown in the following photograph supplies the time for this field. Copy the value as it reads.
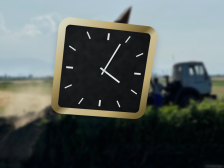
4:04
